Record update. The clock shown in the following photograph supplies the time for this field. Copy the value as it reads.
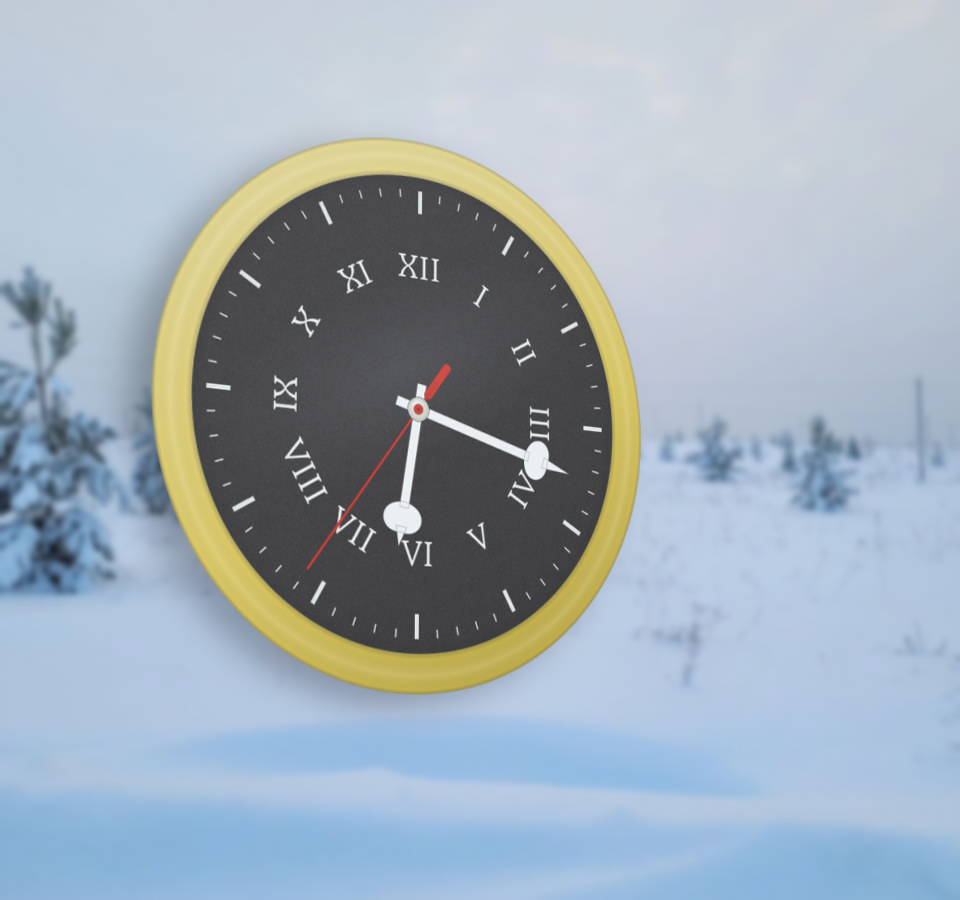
6:17:36
